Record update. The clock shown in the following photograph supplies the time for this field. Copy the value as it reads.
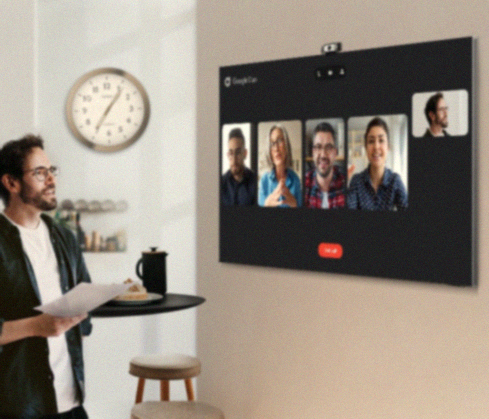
7:06
